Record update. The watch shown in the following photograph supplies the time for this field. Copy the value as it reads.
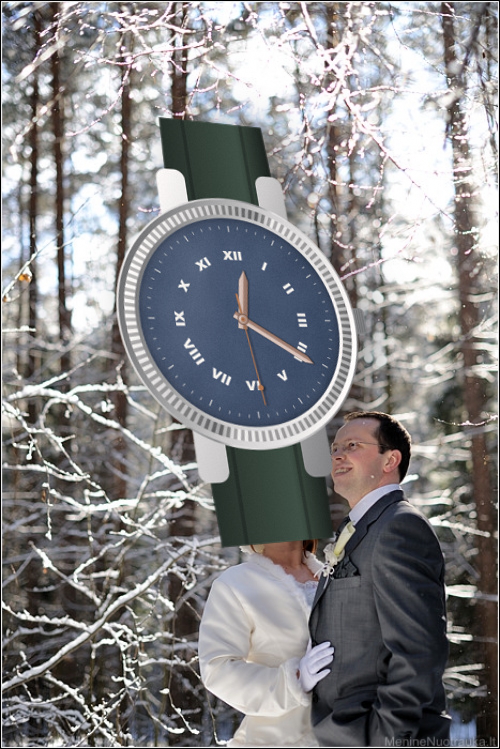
12:20:29
